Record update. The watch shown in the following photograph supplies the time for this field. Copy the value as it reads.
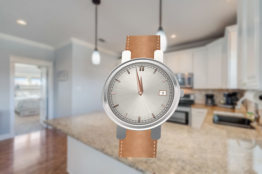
11:58
